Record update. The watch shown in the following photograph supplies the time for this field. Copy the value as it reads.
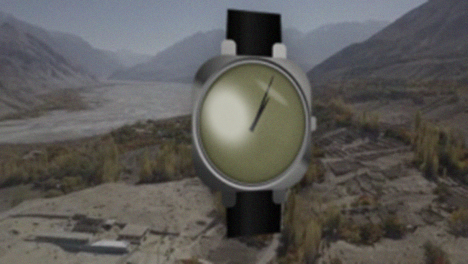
1:04
